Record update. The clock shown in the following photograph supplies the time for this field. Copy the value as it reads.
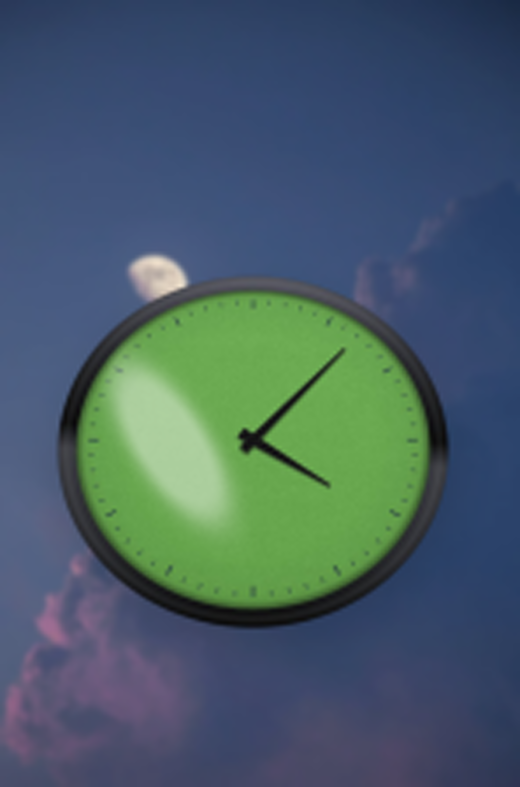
4:07
